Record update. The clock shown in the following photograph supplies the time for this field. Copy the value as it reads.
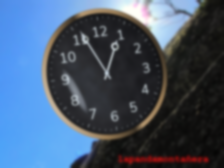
12:56
